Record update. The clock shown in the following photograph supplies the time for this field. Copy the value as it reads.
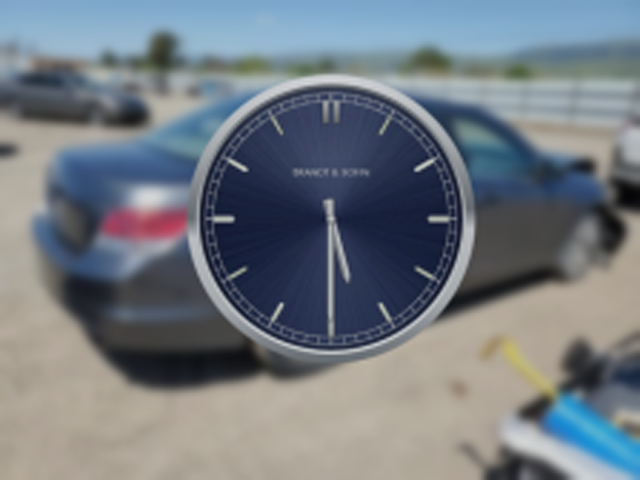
5:30
